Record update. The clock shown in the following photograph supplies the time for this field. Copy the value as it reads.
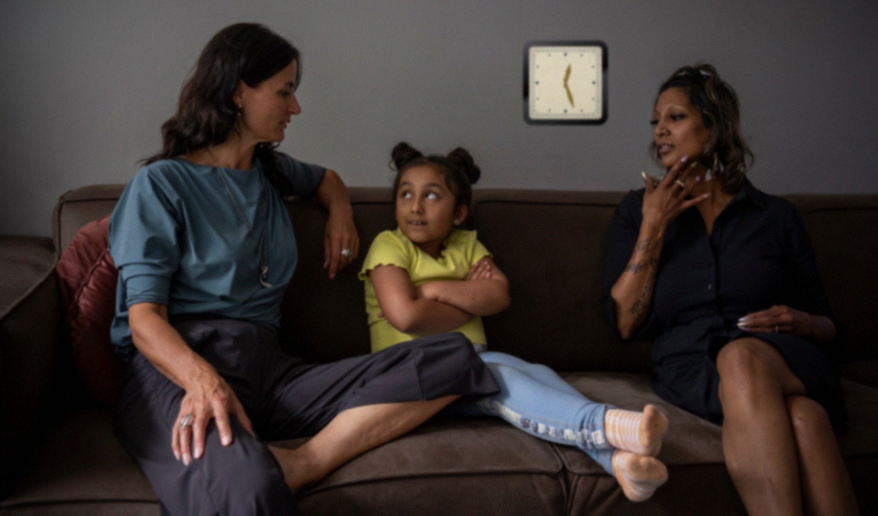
12:27
